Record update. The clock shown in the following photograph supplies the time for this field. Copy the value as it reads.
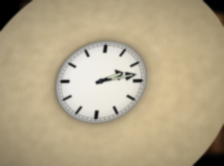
2:13
